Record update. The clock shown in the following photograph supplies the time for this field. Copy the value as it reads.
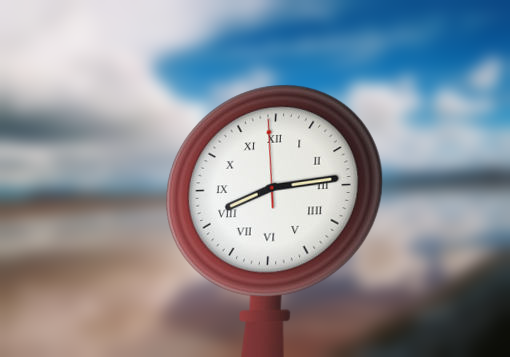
8:13:59
